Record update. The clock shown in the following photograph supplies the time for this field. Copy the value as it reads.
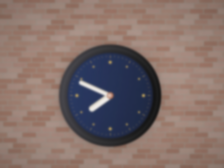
7:49
